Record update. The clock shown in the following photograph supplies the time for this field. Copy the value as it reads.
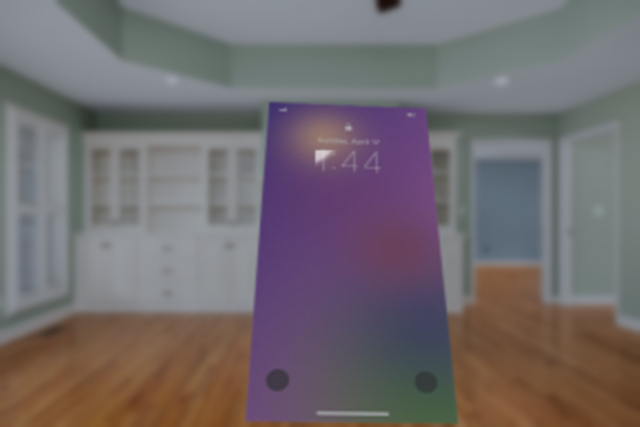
1:44
